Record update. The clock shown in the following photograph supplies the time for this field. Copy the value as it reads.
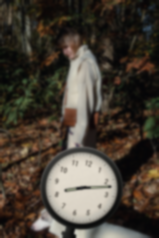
8:12
